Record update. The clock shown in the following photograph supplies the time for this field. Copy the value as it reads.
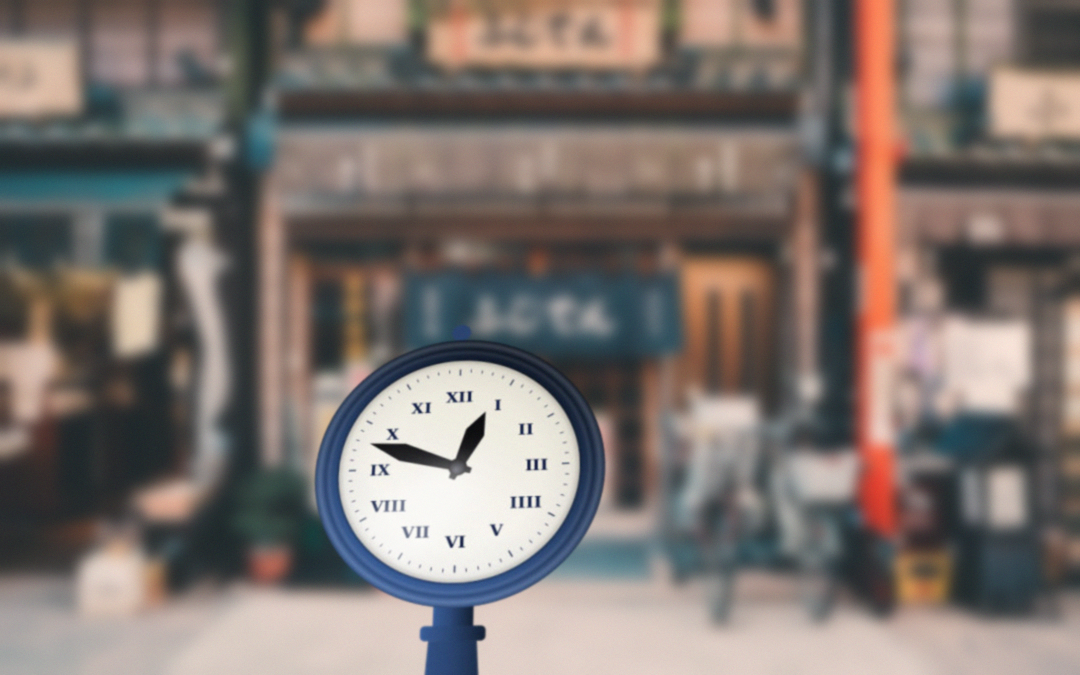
12:48
